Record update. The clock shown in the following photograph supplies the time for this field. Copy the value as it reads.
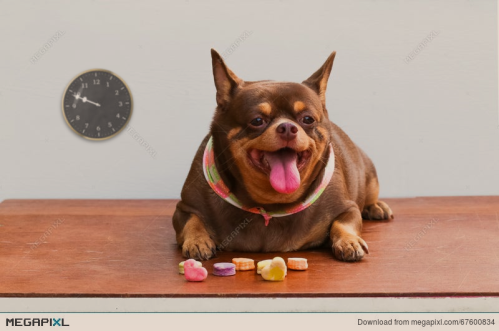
9:49
